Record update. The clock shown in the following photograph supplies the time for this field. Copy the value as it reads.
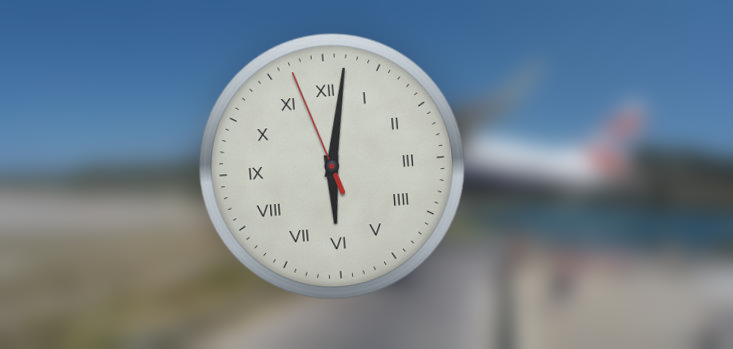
6:01:57
